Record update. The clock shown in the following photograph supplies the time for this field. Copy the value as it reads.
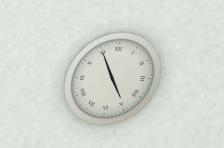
4:55
